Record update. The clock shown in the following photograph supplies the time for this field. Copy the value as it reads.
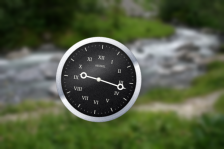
9:17
